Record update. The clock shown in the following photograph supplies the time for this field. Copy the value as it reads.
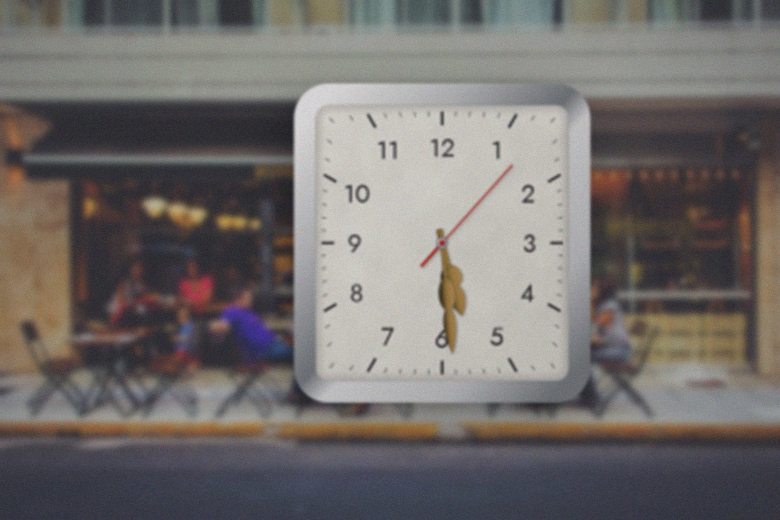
5:29:07
